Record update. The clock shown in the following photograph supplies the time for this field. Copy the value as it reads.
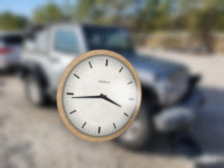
3:44
